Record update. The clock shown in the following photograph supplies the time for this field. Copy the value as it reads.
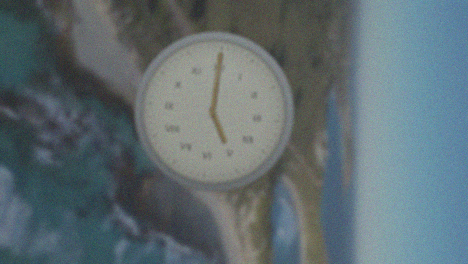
5:00
